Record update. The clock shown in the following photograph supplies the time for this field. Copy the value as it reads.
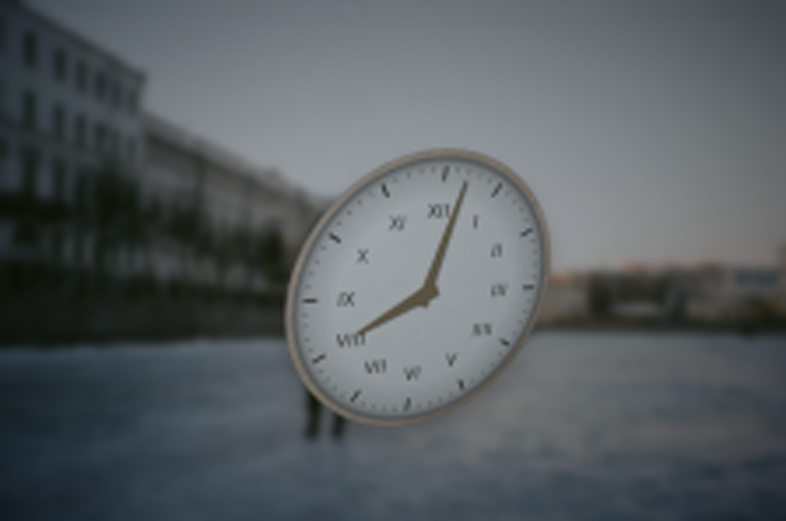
8:02
